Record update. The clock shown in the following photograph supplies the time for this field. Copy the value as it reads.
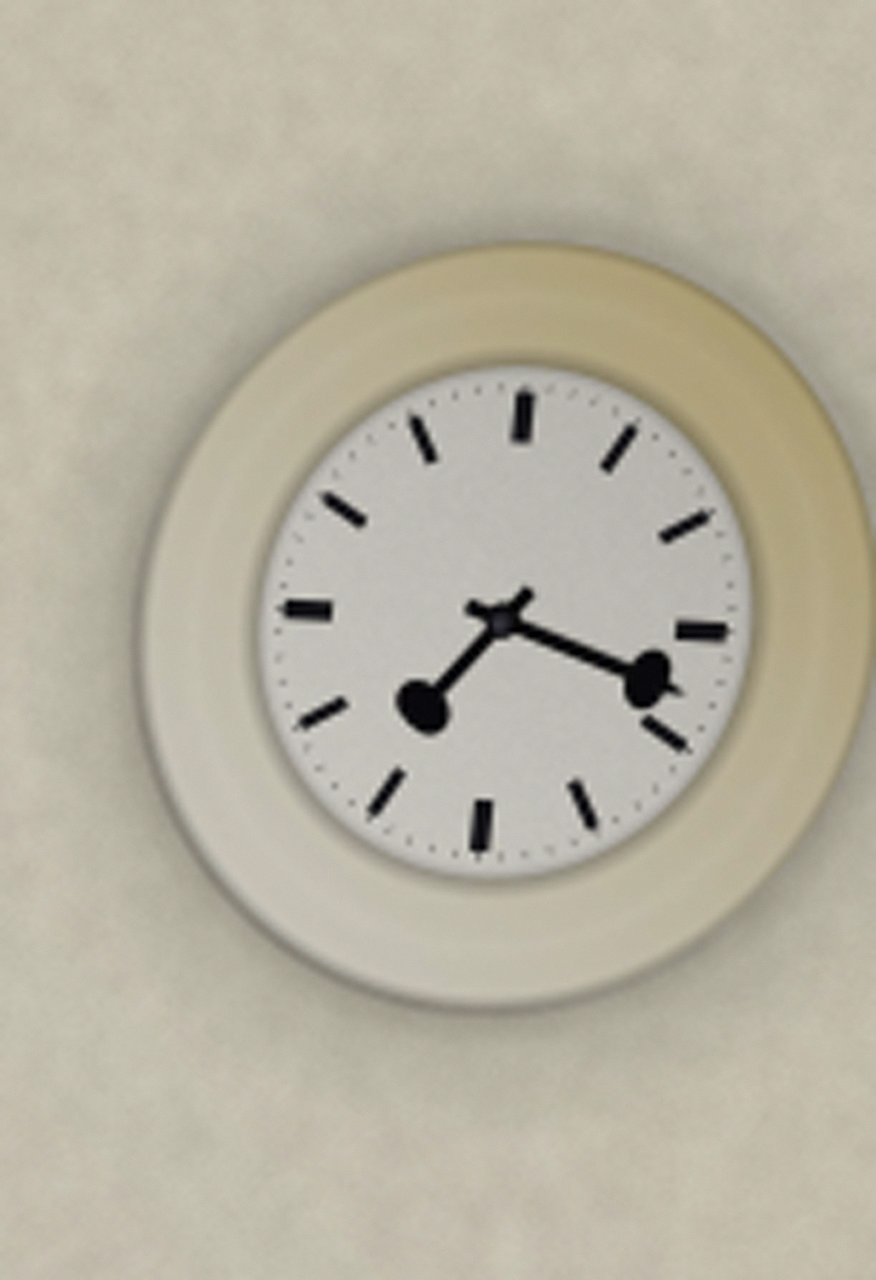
7:18
